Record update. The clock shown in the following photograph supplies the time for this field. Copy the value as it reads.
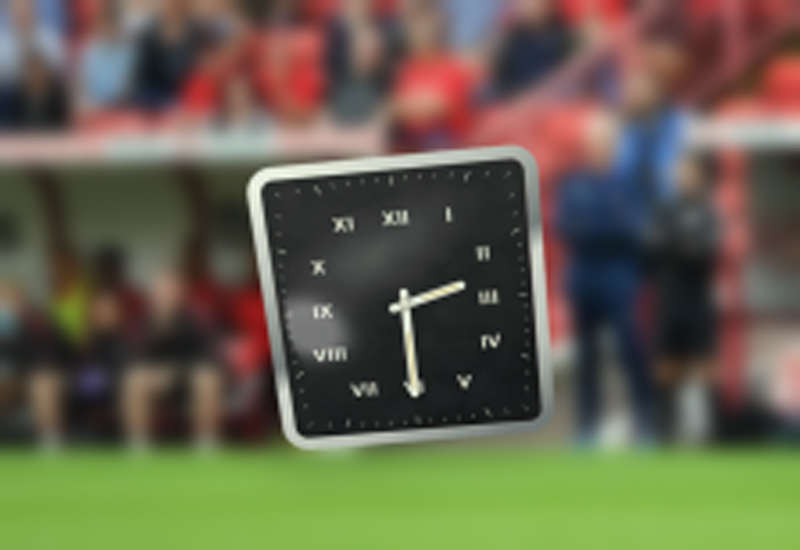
2:30
